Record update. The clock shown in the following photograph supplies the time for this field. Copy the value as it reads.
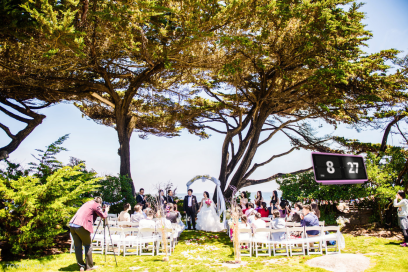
8:27
